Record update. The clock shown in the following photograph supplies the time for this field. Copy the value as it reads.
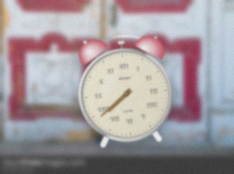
7:39
